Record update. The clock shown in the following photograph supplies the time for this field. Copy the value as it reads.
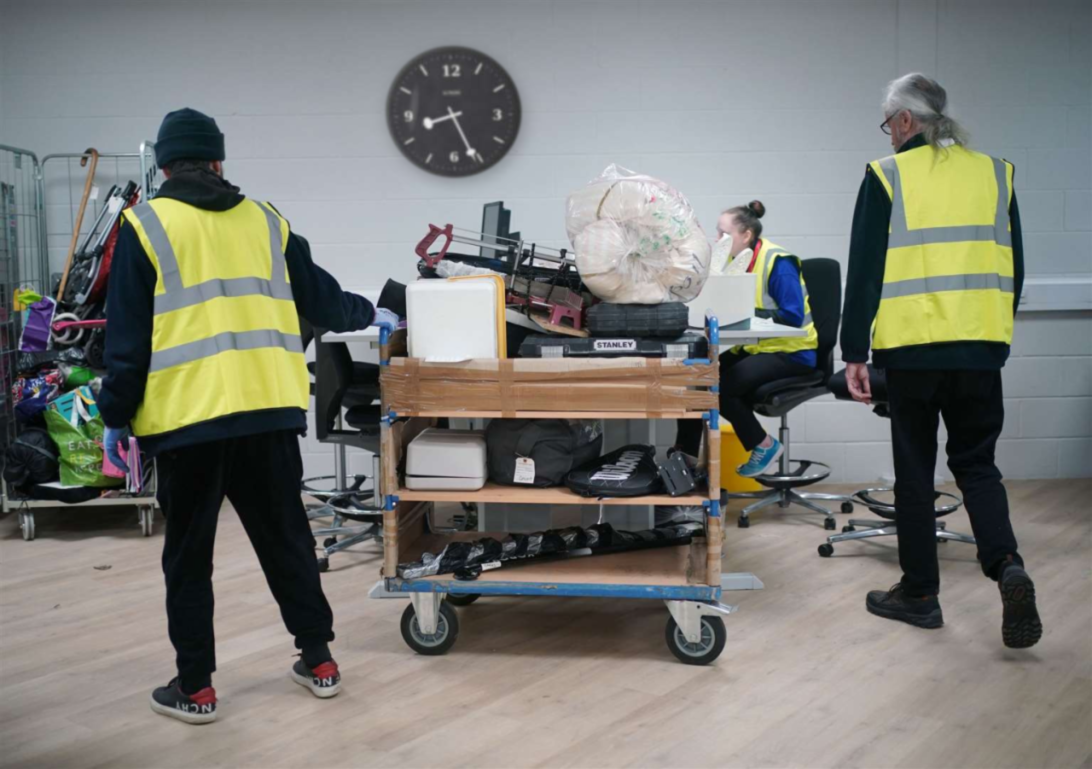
8:26
